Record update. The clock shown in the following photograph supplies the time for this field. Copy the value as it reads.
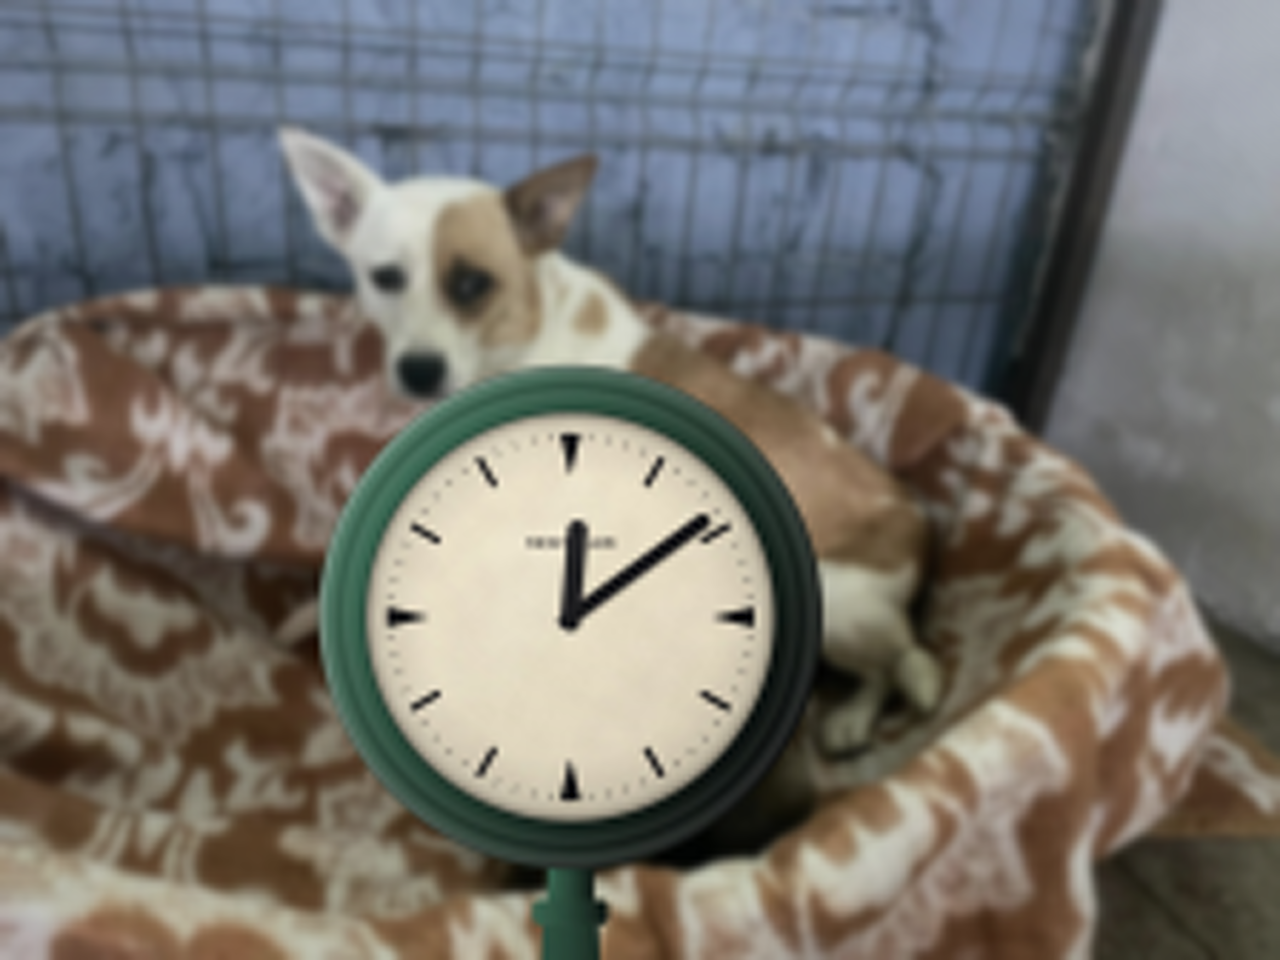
12:09
